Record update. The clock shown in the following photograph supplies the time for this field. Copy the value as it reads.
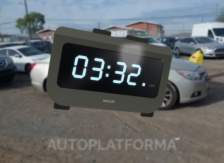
3:32
